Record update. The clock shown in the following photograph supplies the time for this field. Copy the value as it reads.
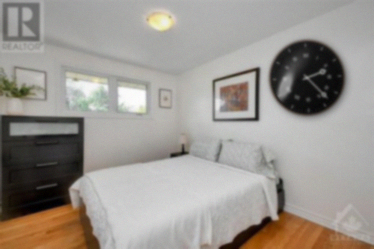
2:23
